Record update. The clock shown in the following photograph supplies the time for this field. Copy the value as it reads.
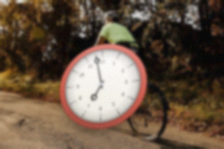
6:58
